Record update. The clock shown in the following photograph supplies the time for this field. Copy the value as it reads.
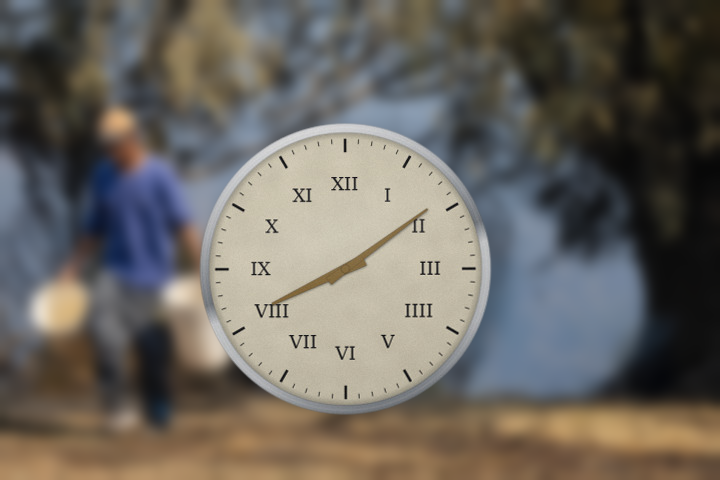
8:09
